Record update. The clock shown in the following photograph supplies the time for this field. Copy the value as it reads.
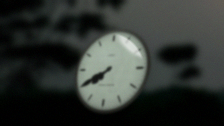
7:40
